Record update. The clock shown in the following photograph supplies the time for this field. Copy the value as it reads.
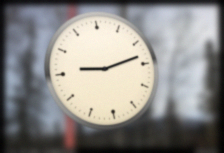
9:13
